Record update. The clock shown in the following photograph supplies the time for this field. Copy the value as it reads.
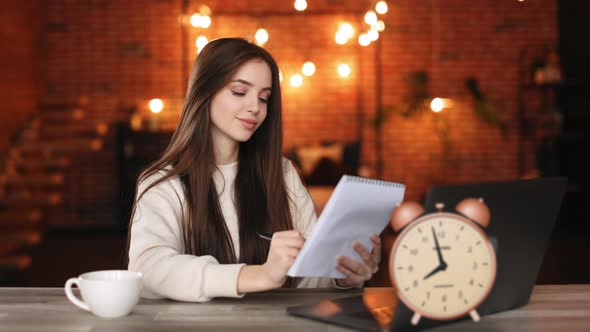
7:58
